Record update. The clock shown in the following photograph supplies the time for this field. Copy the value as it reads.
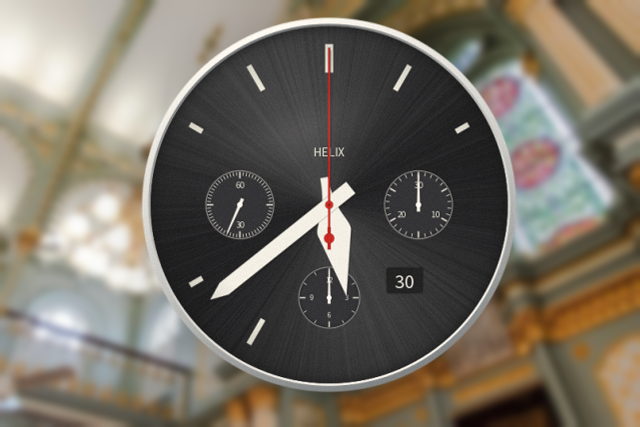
5:38:34
